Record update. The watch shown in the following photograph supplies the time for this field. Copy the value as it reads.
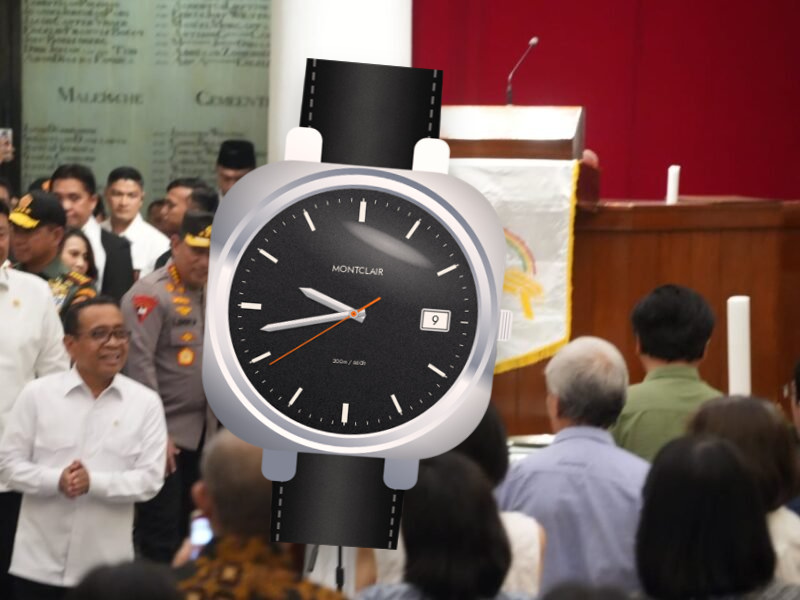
9:42:39
